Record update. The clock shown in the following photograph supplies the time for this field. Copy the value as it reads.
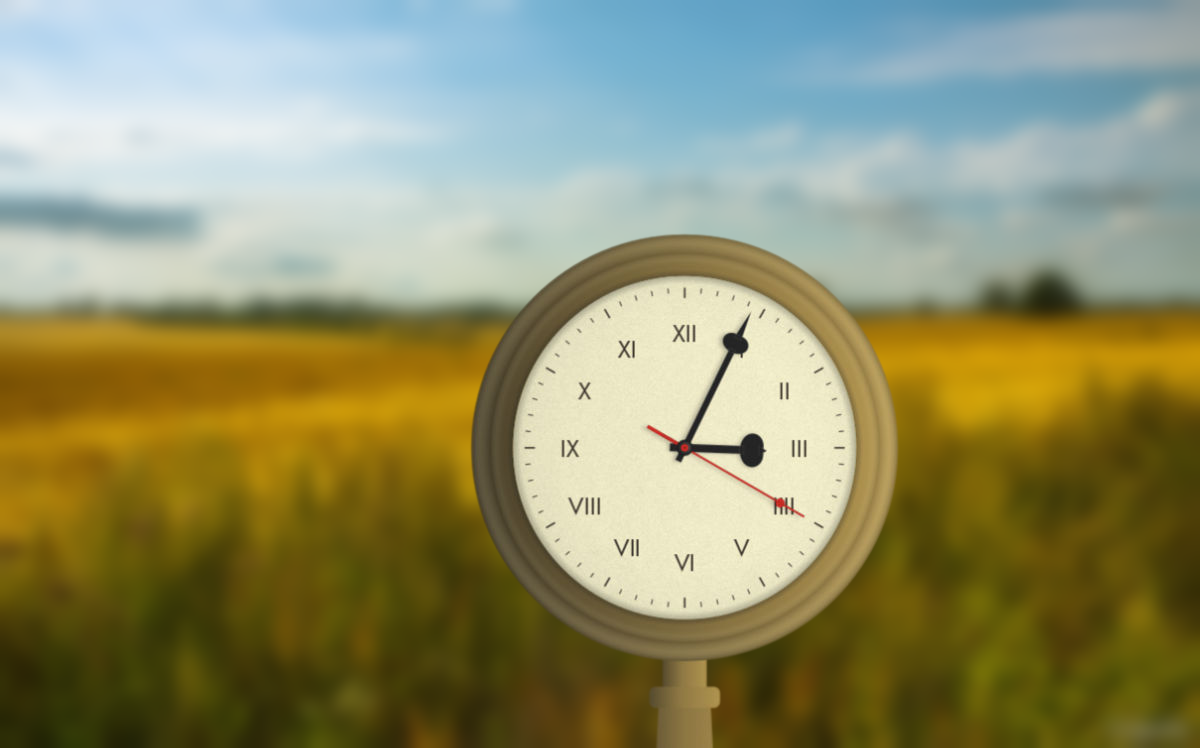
3:04:20
